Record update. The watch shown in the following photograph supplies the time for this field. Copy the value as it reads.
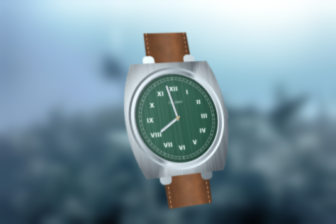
7:58
